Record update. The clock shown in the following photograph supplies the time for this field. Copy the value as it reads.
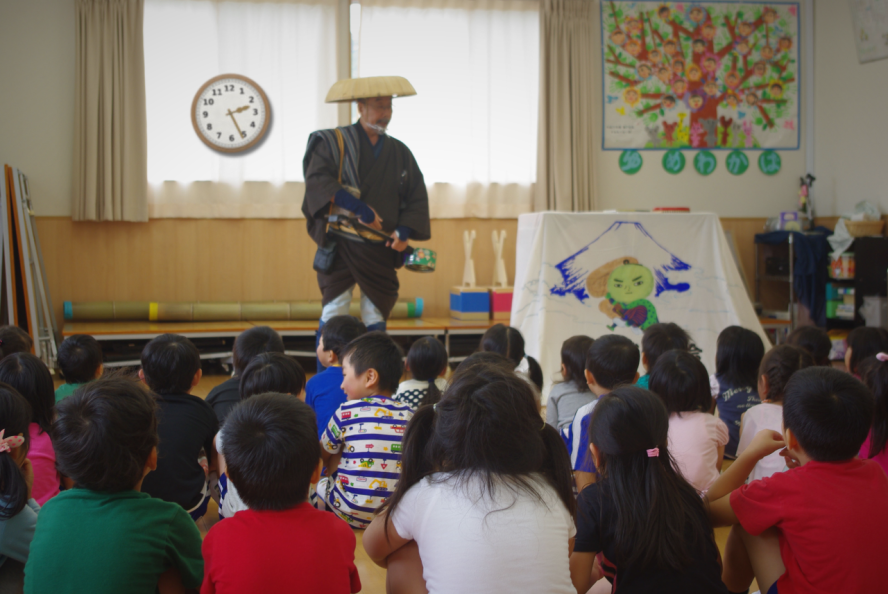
2:26
